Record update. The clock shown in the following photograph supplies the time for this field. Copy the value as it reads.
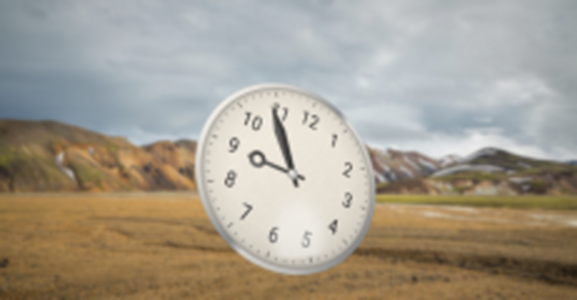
8:54
